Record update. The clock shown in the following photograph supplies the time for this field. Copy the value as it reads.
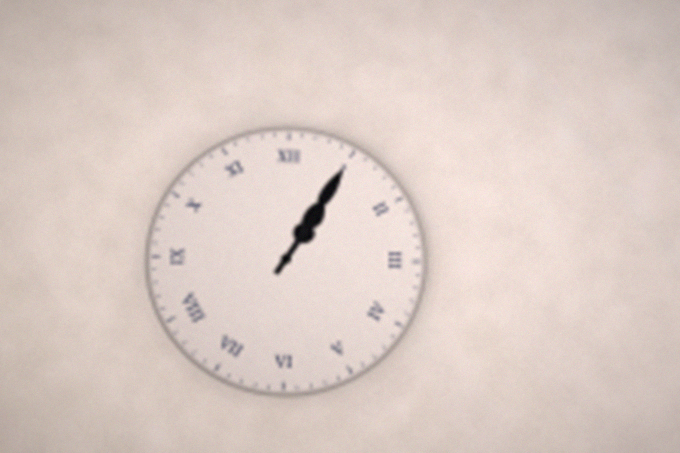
1:05
